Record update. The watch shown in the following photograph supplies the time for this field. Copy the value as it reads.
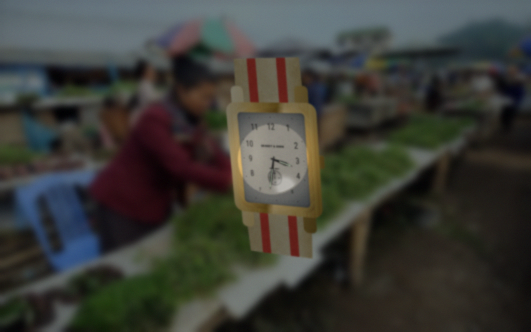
3:32
